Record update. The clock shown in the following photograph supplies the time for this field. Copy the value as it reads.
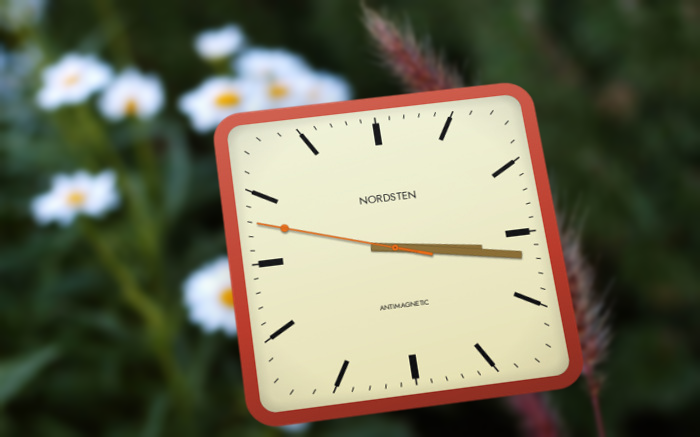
3:16:48
